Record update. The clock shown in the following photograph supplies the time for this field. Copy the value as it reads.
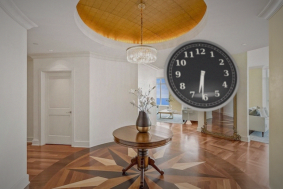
6:31
